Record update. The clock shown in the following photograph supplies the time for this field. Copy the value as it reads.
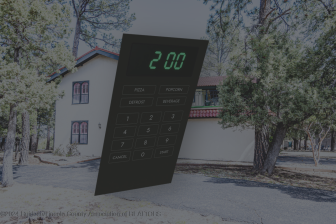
2:00
